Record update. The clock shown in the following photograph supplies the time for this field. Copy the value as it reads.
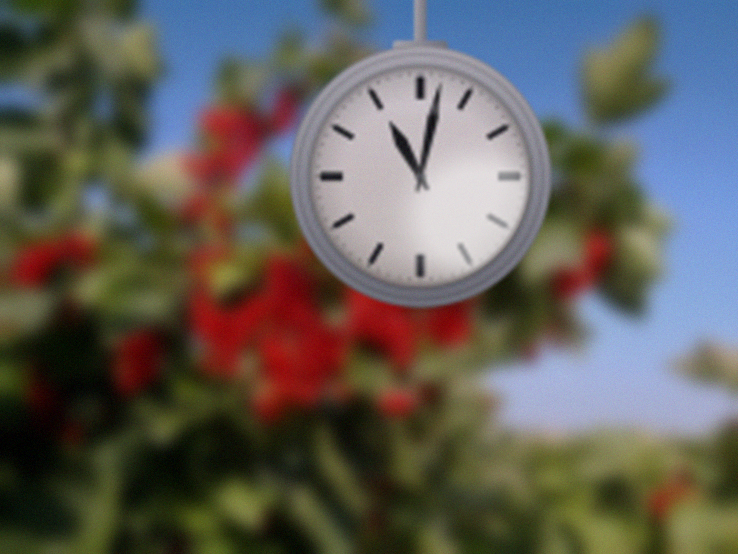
11:02
